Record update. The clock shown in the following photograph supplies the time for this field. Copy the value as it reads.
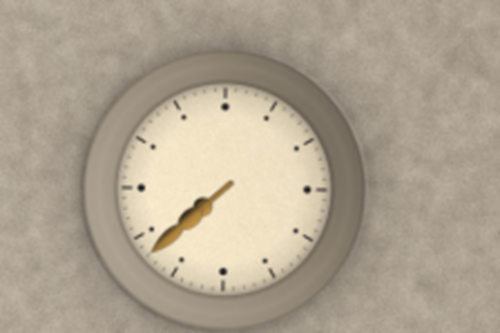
7:38
